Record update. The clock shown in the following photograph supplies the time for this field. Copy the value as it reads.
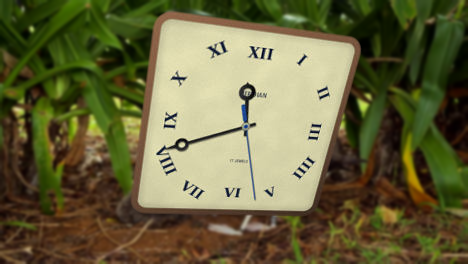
11:41:27
